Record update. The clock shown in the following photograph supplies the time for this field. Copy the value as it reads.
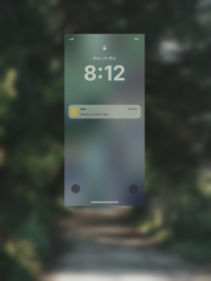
8:12
